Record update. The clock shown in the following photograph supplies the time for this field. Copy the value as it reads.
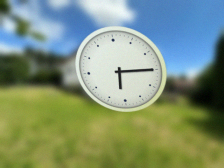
6:15
